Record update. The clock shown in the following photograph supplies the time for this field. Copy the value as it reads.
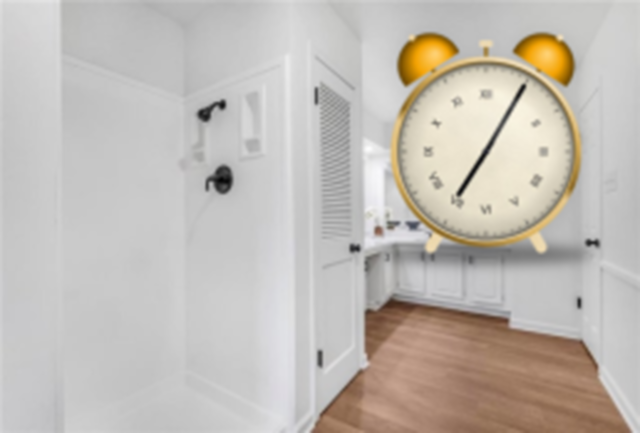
7:05
